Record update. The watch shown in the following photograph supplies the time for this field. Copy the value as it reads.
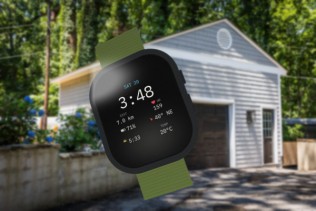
3:48
